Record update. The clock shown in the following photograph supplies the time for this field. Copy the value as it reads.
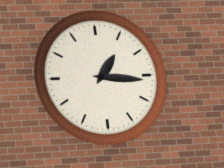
1:16
